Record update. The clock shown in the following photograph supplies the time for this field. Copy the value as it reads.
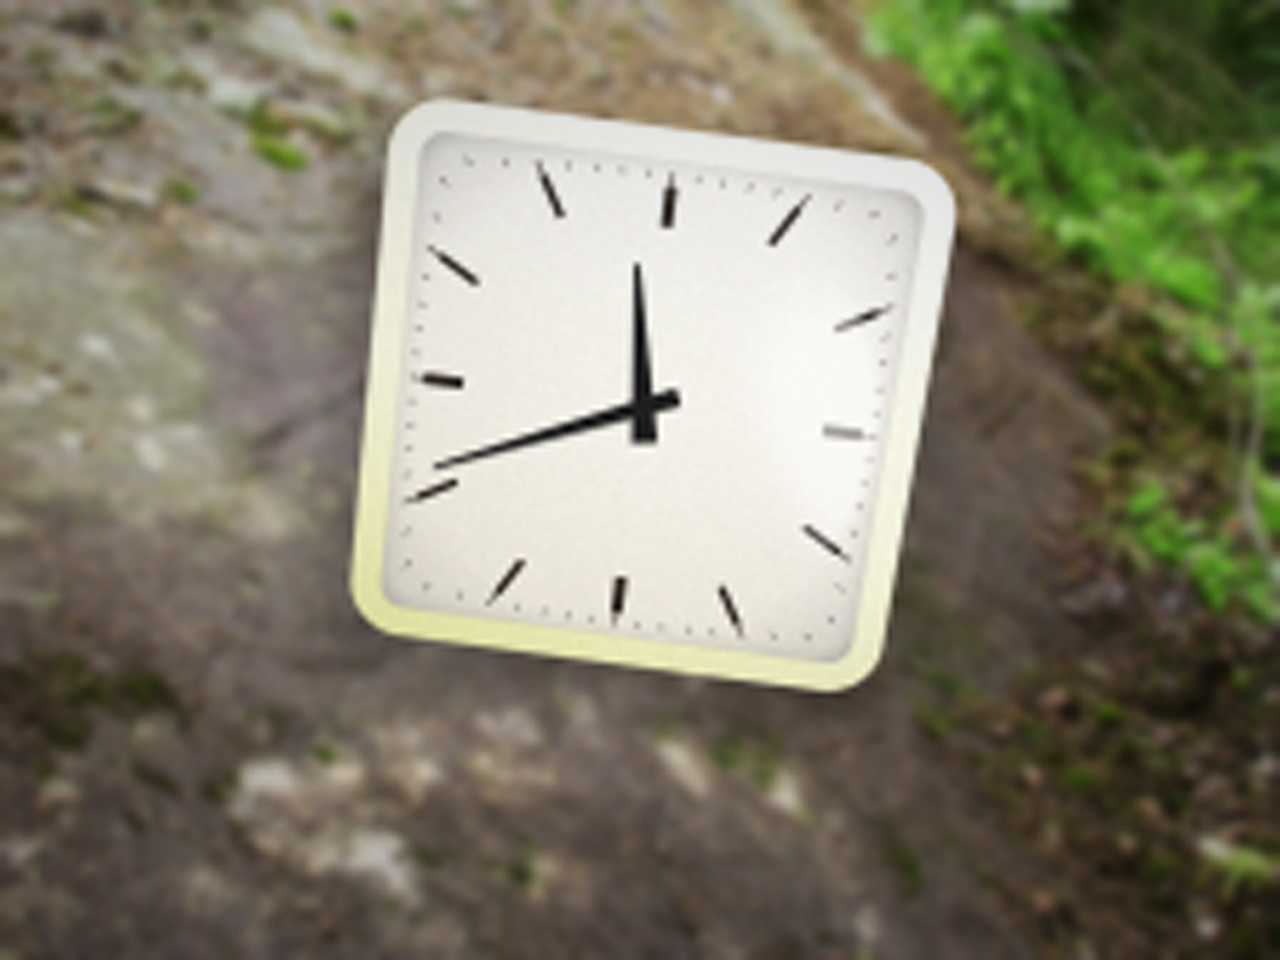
11:41
